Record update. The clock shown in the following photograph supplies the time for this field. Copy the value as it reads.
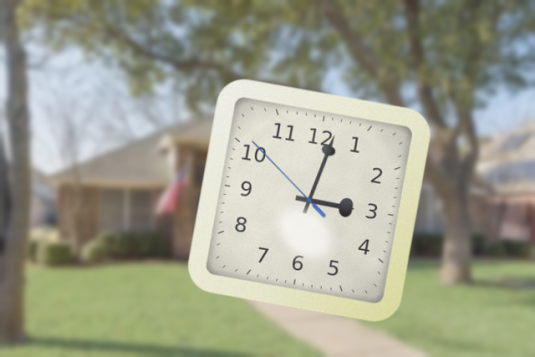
3:01:51
